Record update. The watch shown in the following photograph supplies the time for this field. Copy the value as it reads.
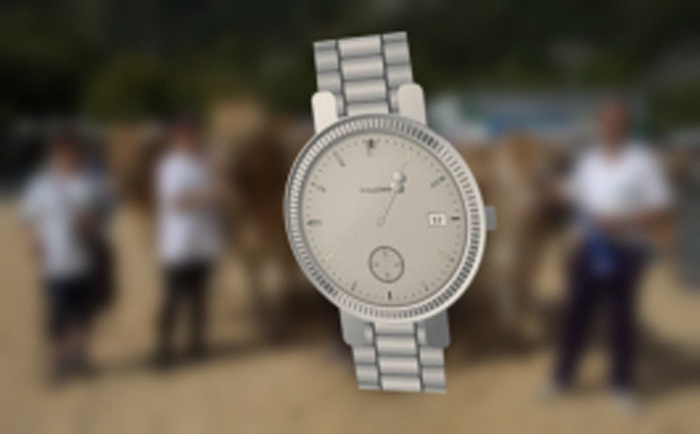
1:05
